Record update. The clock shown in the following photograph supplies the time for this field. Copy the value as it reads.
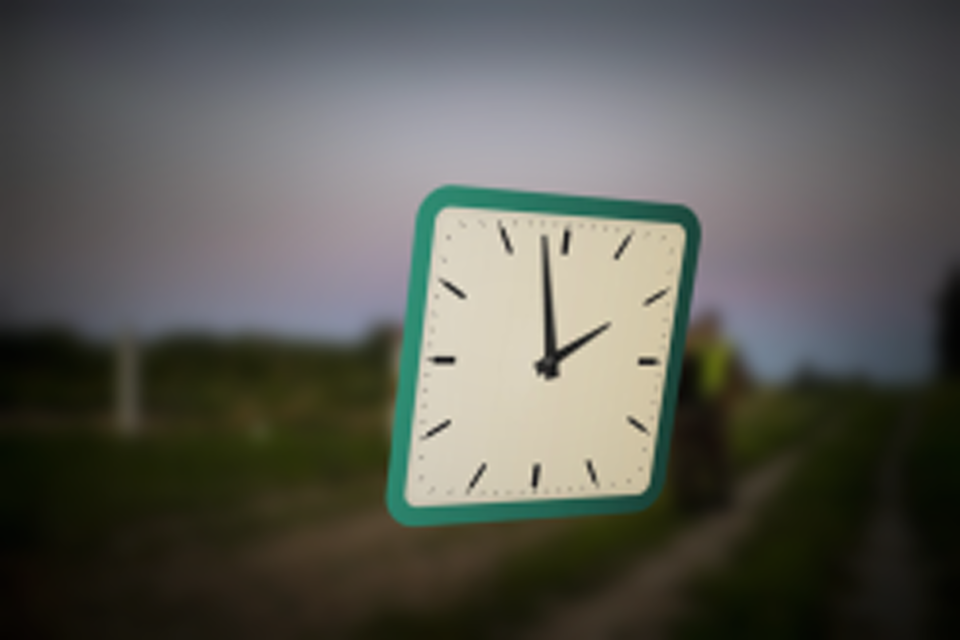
1:58
